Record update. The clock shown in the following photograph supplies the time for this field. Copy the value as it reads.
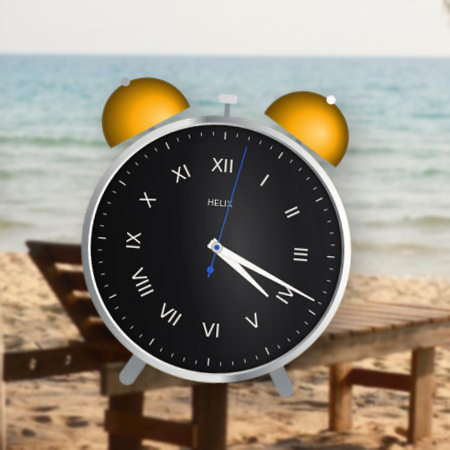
4:19:02
